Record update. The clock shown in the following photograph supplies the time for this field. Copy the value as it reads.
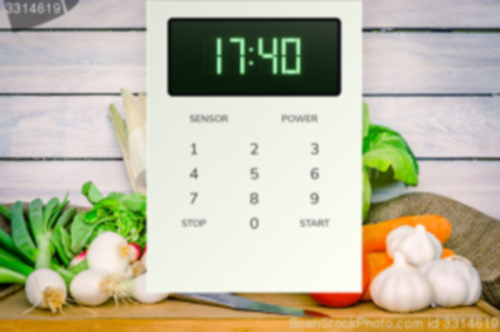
17:40
